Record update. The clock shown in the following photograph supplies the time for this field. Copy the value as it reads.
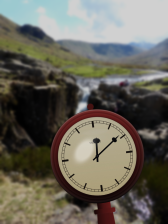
12:09
